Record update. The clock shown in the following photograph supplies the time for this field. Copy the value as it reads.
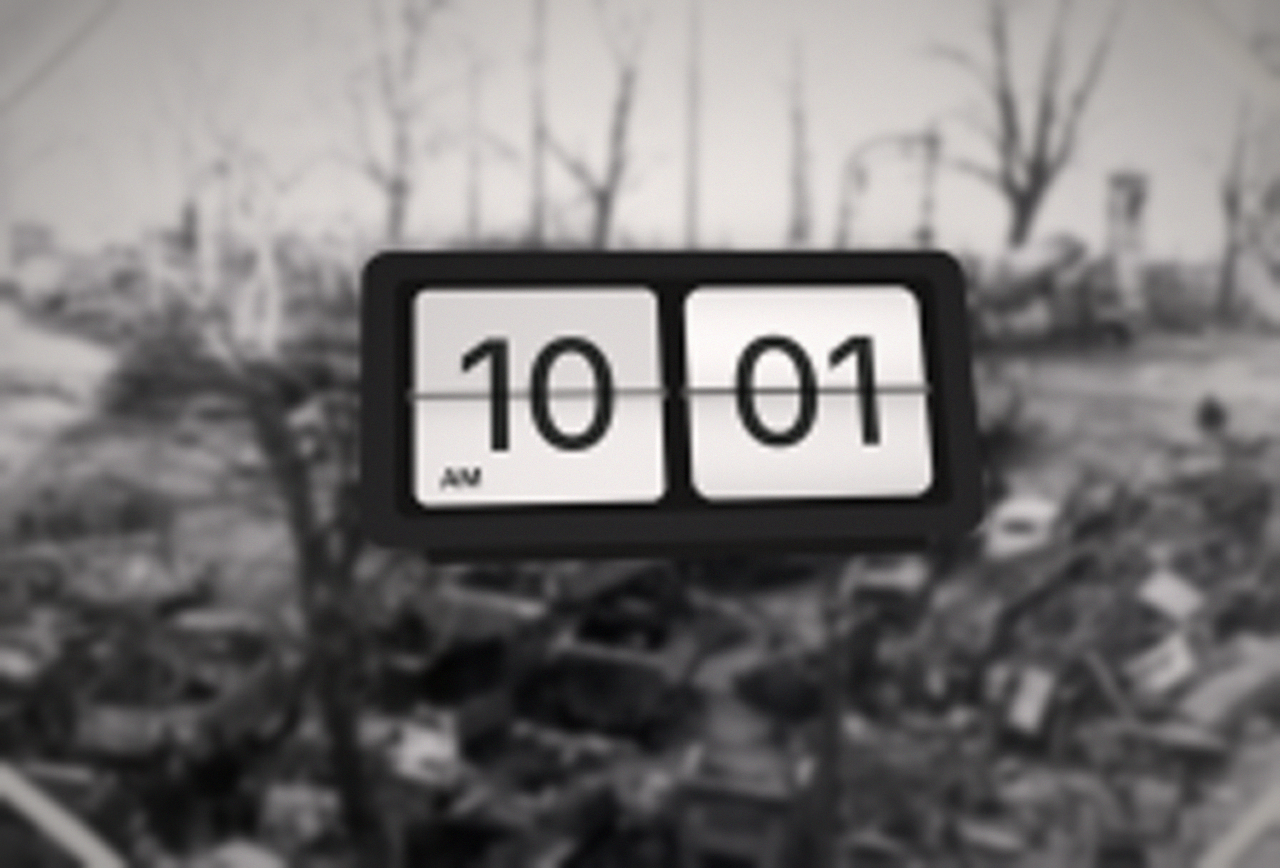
10:01
